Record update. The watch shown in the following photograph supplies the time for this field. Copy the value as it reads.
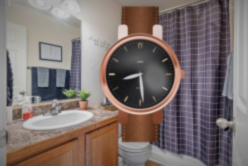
8:29
